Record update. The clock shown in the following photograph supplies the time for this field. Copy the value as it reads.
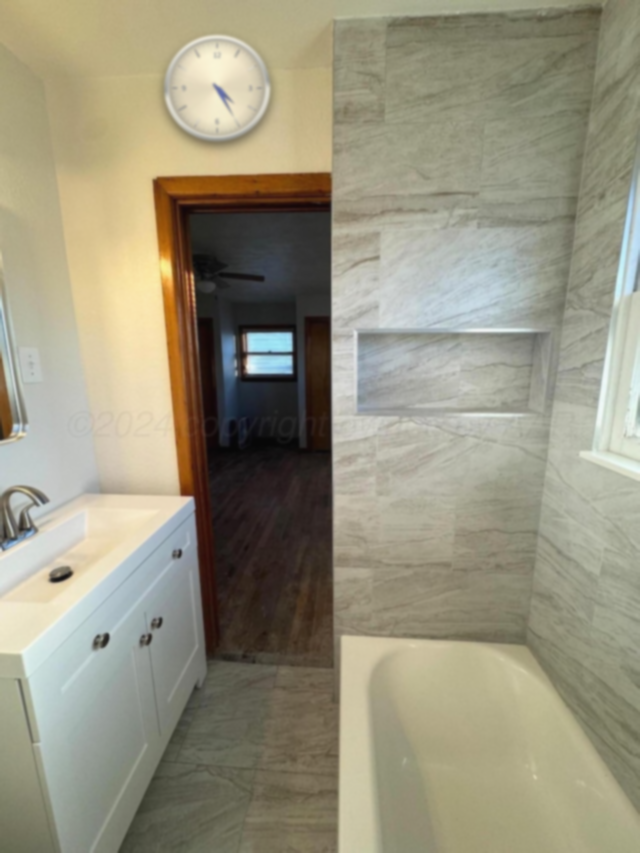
4:25
